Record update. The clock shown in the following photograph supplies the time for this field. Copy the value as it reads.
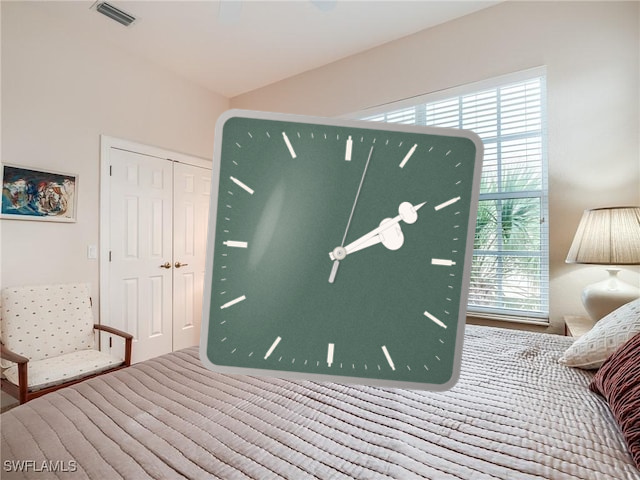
2:09:02
